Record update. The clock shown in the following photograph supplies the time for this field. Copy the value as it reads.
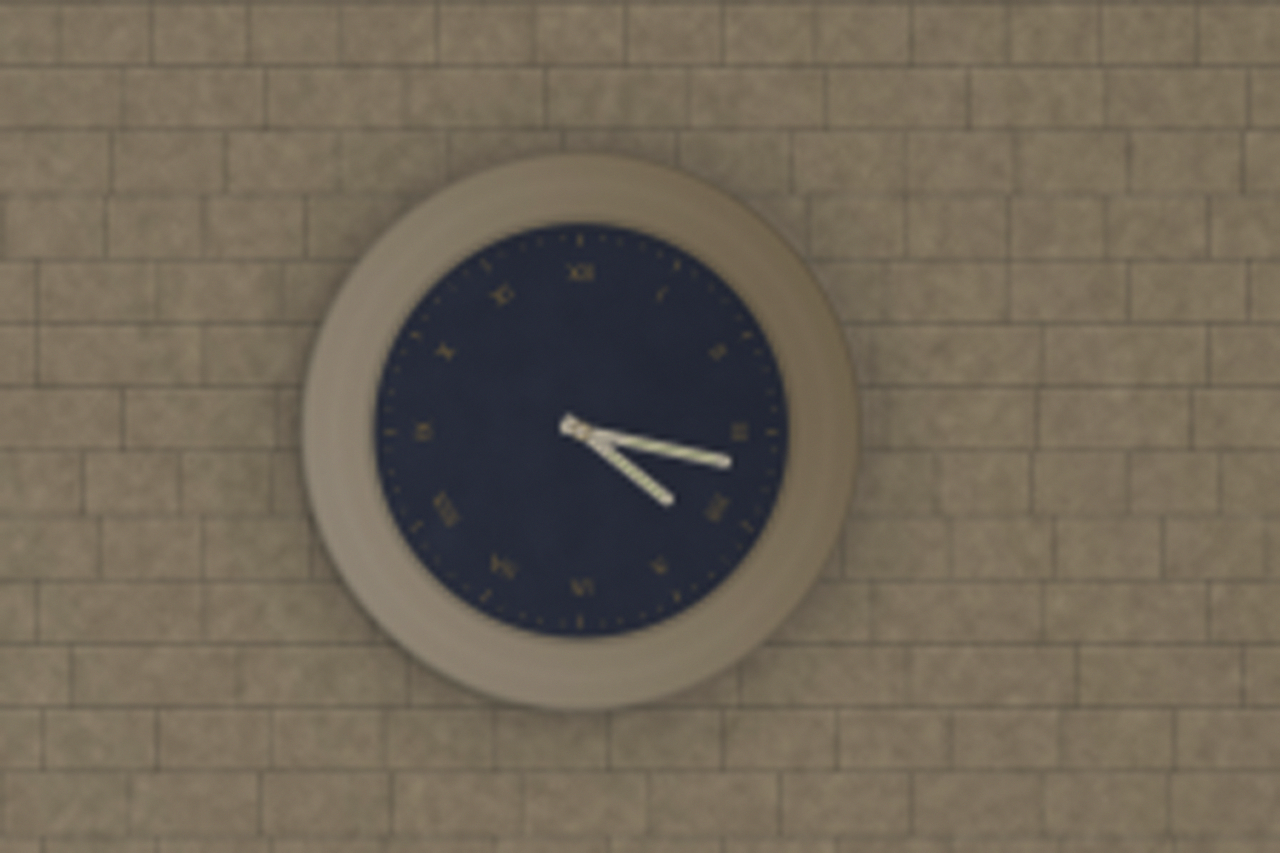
4:17
